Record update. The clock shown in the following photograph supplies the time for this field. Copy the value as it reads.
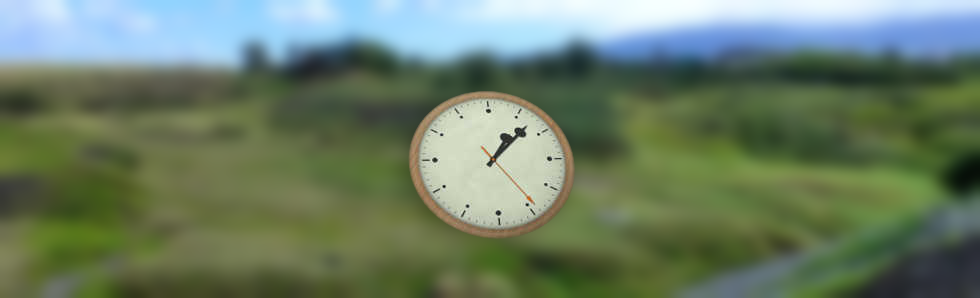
1:07:24
